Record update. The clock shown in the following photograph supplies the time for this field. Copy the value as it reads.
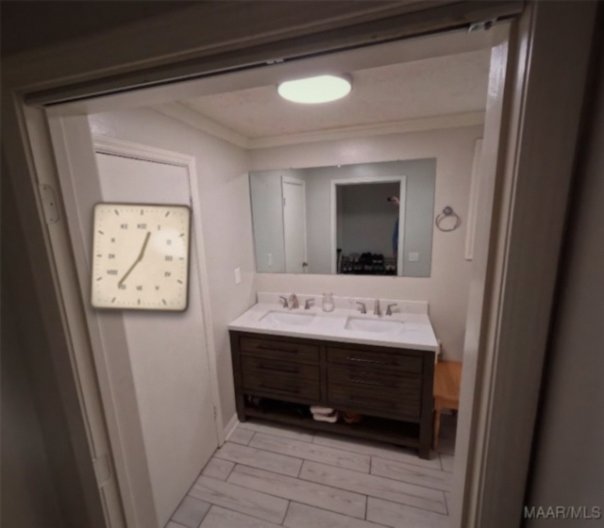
12:36
